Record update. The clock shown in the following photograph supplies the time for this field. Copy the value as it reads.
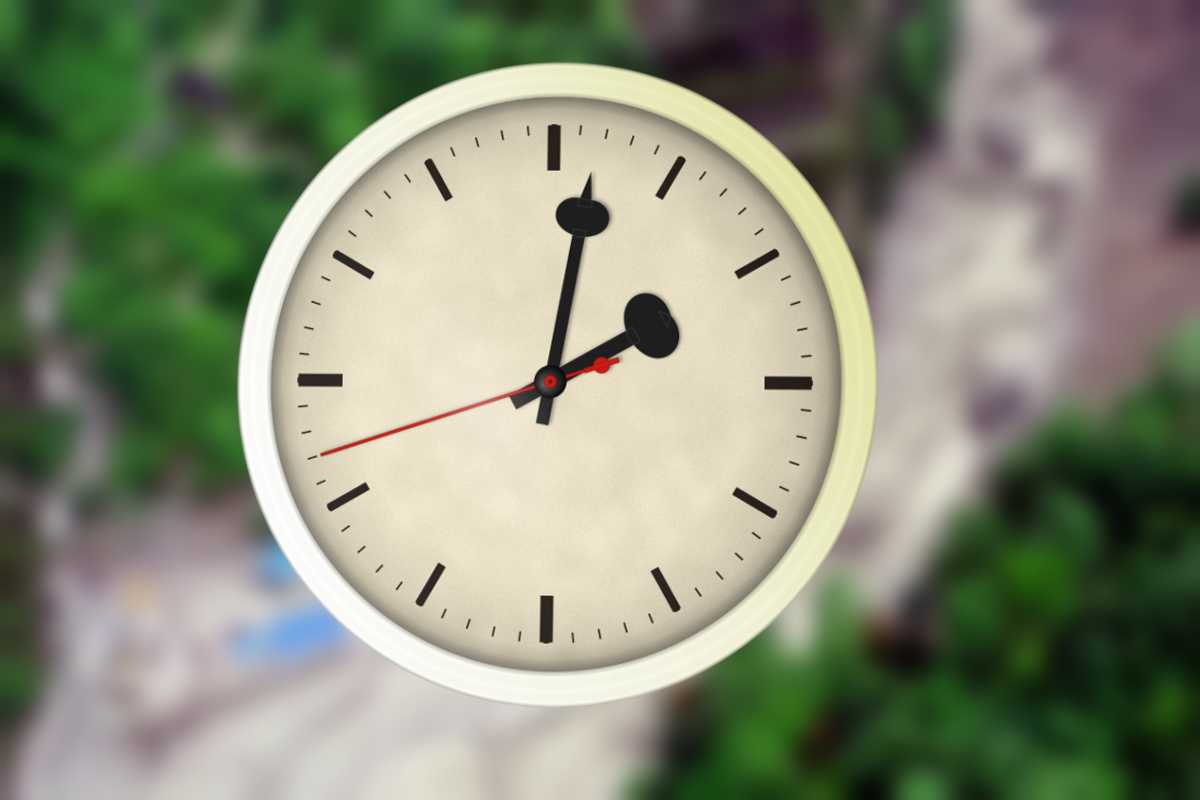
2:01:42
